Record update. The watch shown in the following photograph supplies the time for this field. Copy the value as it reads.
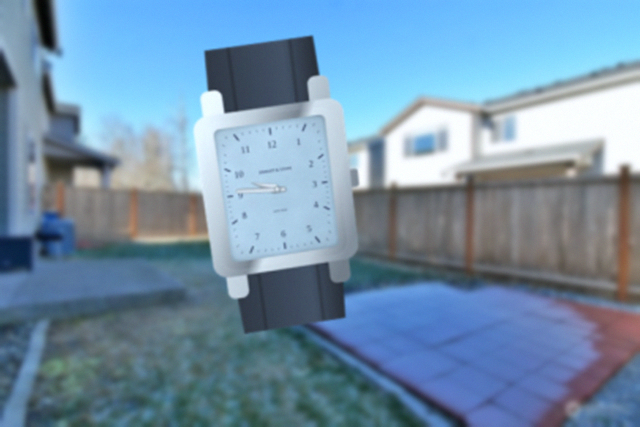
9:46
